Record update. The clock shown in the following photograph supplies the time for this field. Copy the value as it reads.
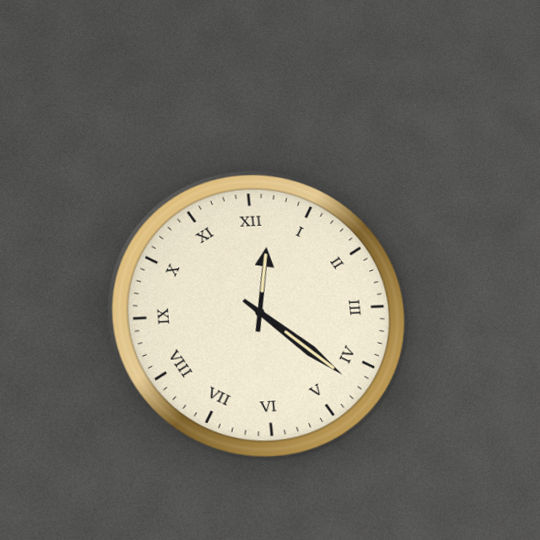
12:22
